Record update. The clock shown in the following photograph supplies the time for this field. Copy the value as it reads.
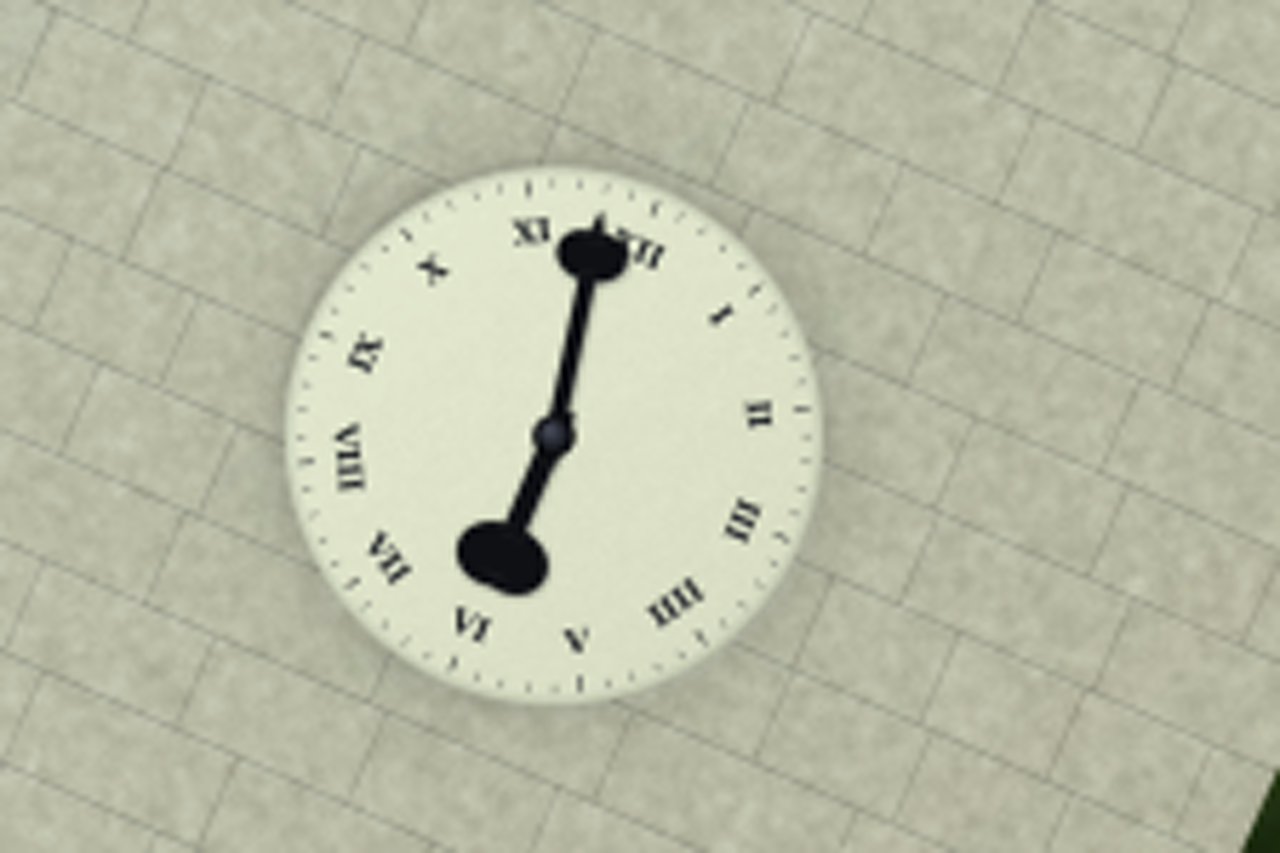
5:58
